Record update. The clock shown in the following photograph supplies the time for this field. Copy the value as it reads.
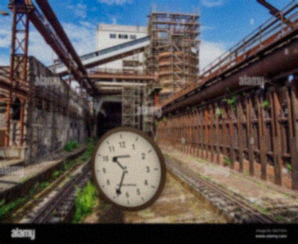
10:34
